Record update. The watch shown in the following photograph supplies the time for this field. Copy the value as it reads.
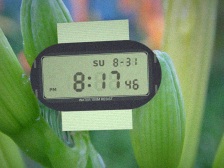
8:17:46
